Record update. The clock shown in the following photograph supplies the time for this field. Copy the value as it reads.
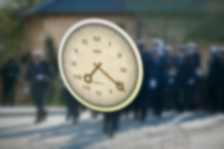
7:21
